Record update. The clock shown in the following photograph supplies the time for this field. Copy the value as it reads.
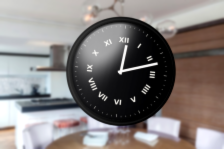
12:12
